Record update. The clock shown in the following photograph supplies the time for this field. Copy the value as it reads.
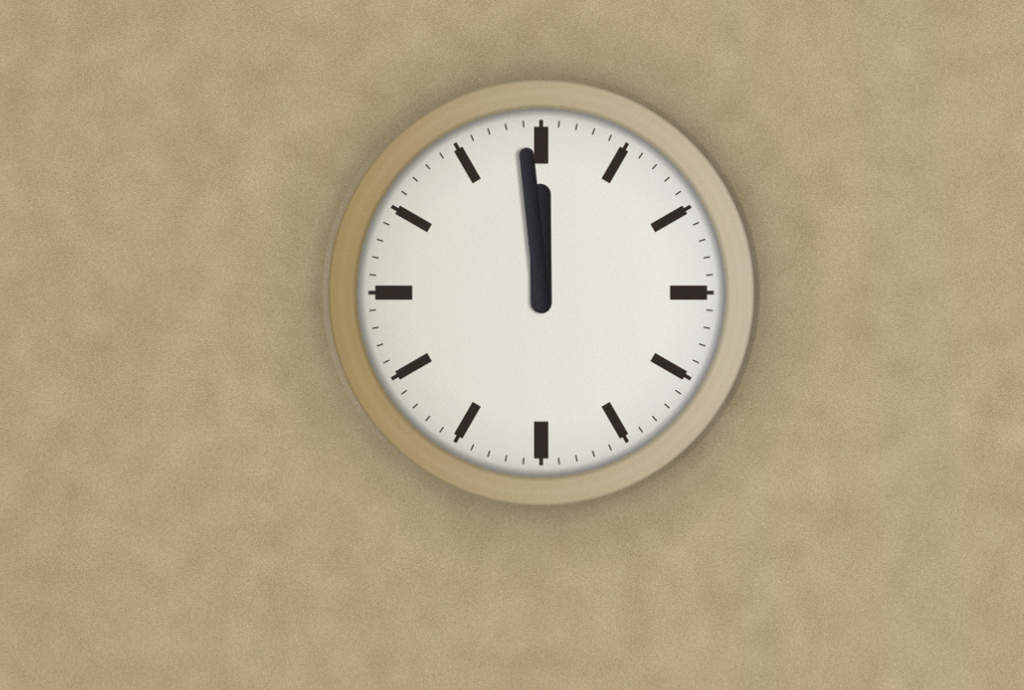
11:59
